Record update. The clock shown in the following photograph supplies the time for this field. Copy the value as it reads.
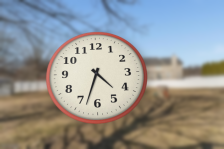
4:33
